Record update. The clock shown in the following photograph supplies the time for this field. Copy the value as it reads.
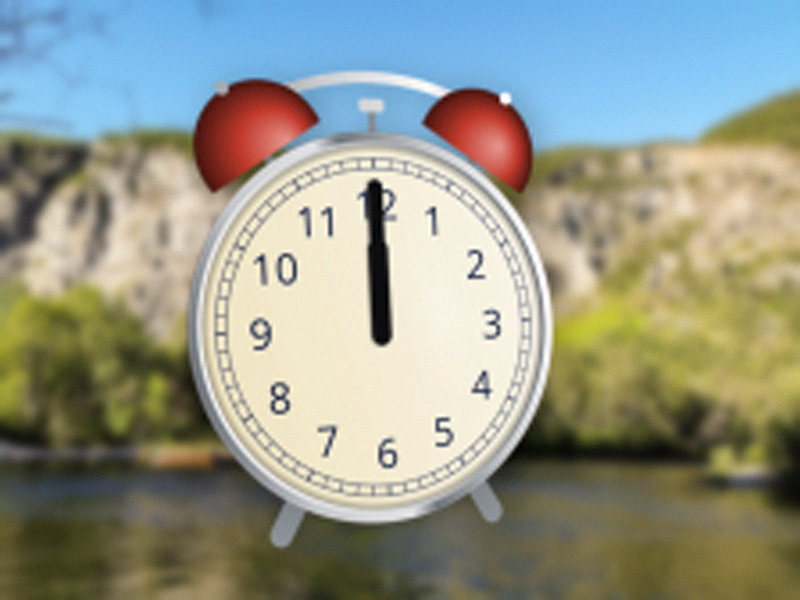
12:00
